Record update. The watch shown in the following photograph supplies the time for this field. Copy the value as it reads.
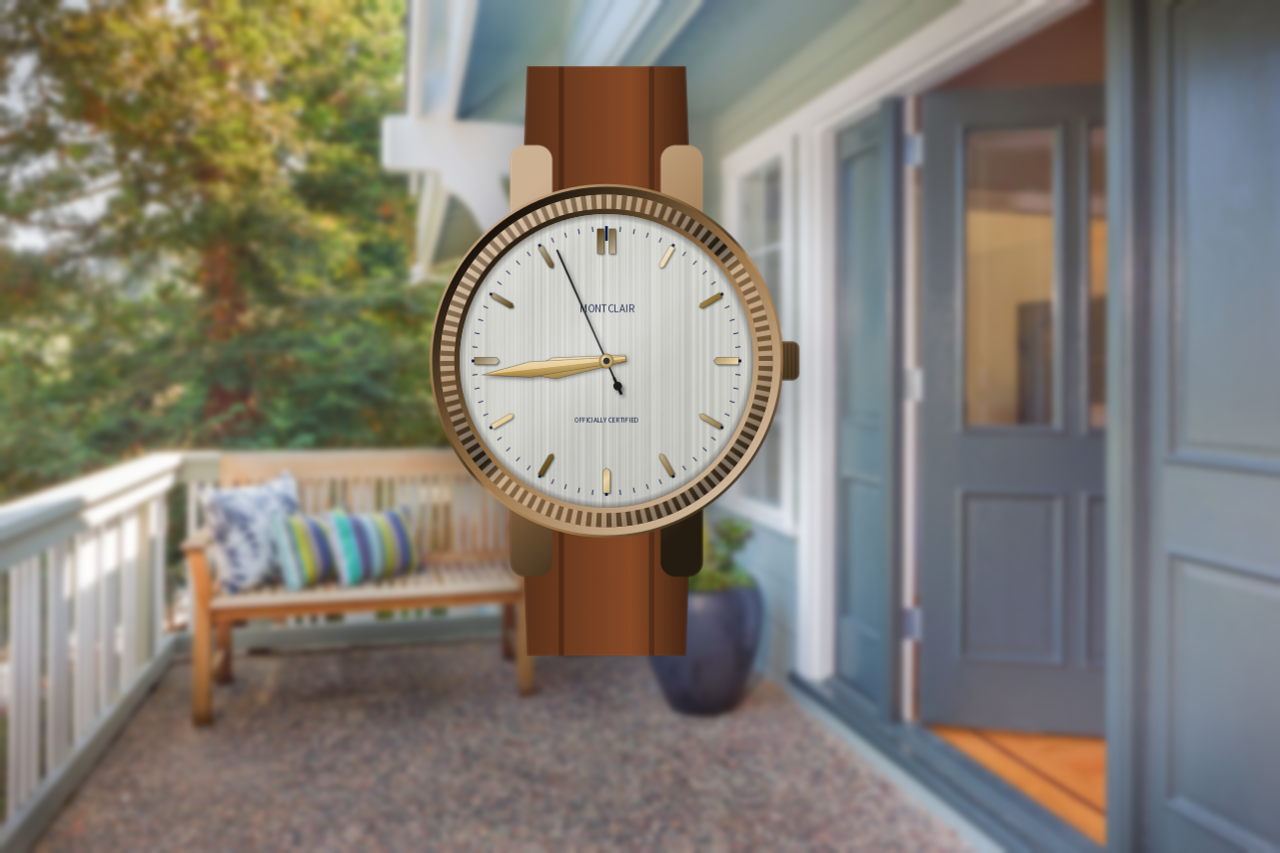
8:43:56
